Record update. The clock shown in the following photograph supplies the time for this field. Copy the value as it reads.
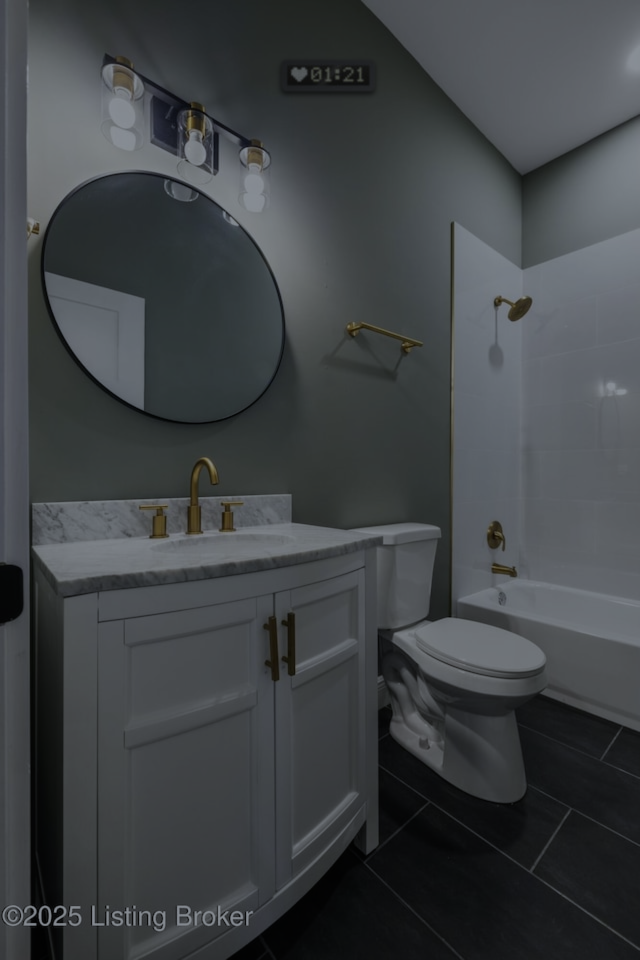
1:21
